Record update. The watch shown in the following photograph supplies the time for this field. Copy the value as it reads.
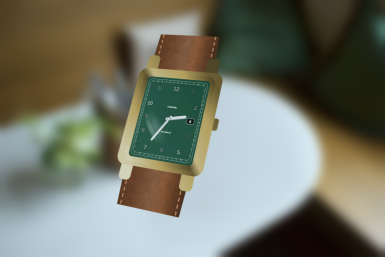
2:35
